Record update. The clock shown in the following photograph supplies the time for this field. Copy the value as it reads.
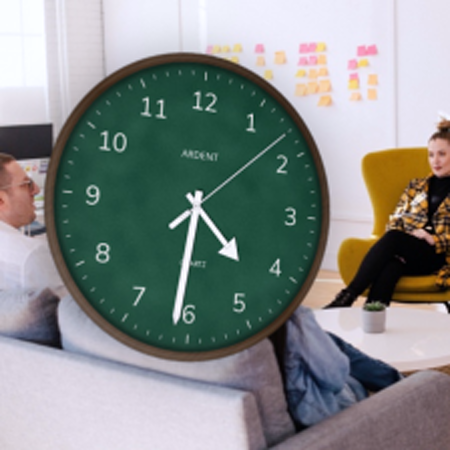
4:31:08
